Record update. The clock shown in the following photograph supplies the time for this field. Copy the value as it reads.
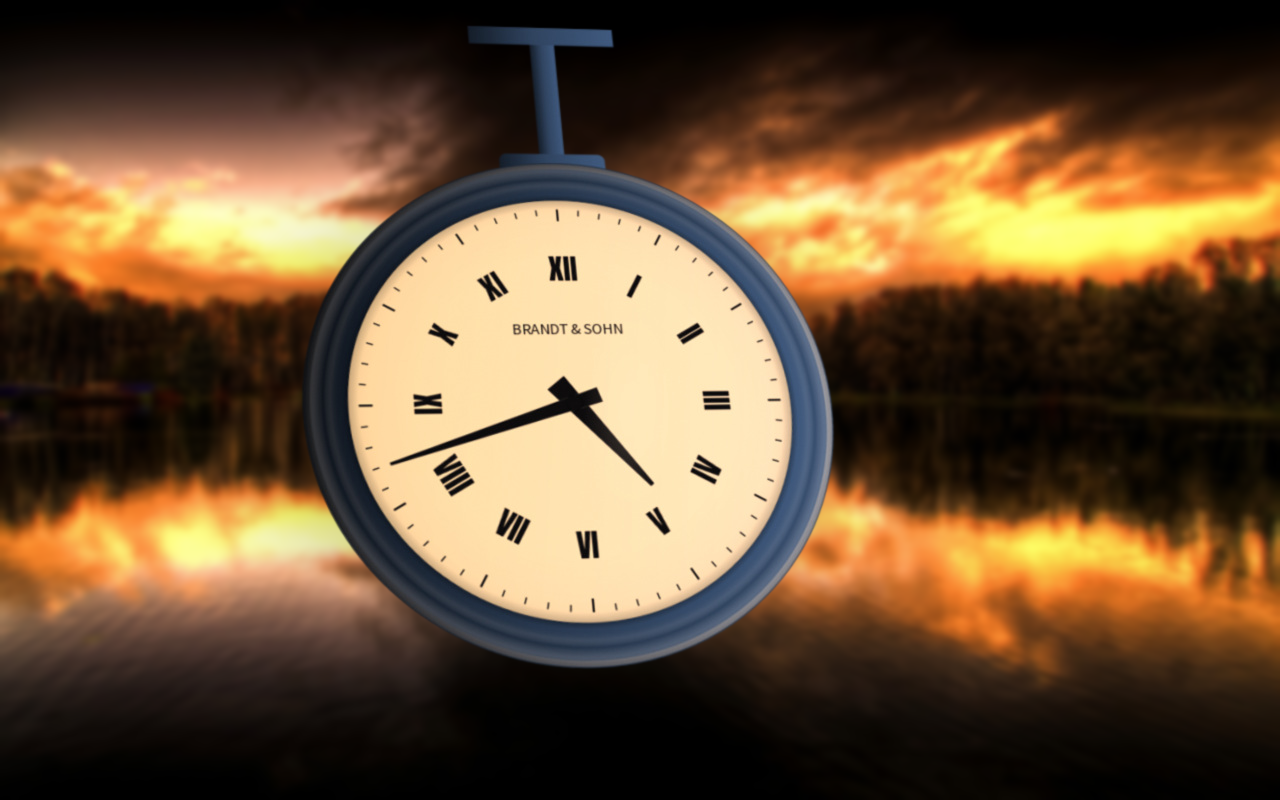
4:42
